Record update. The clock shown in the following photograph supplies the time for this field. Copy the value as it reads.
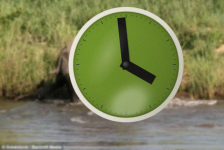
3:59
